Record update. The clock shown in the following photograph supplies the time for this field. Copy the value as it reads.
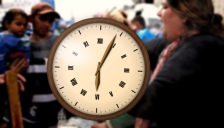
6:04
